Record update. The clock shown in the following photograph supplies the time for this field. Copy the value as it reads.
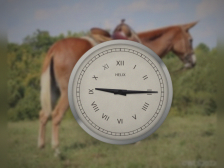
9:15
